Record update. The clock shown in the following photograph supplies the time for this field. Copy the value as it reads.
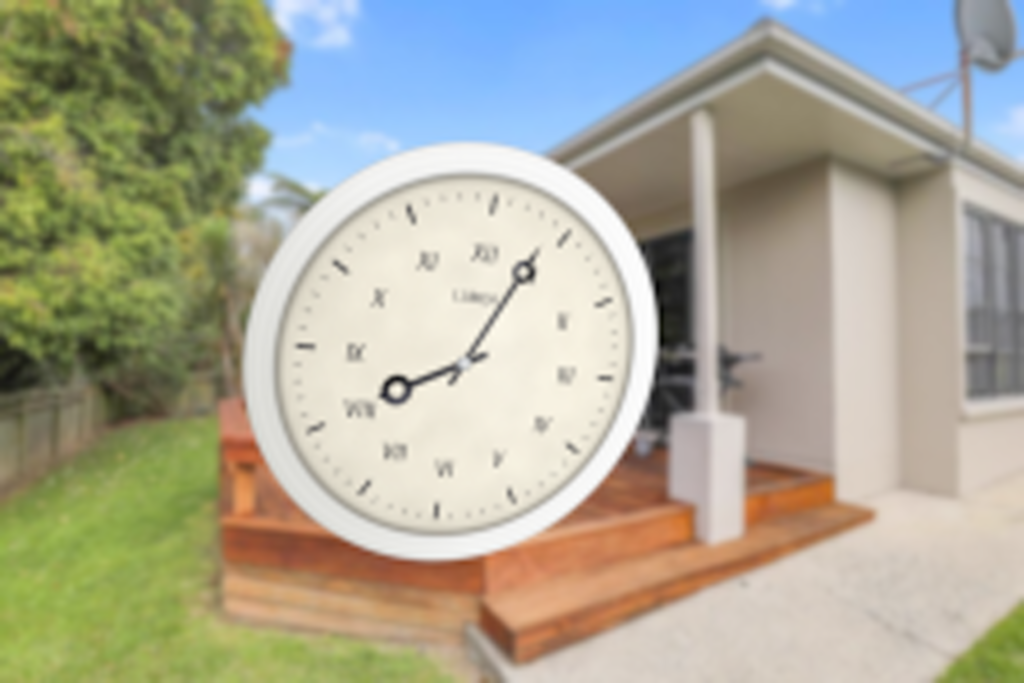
8:04
